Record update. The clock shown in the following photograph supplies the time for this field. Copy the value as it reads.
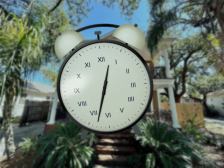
12:33
